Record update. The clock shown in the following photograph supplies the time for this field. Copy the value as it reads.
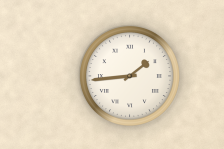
1:44
